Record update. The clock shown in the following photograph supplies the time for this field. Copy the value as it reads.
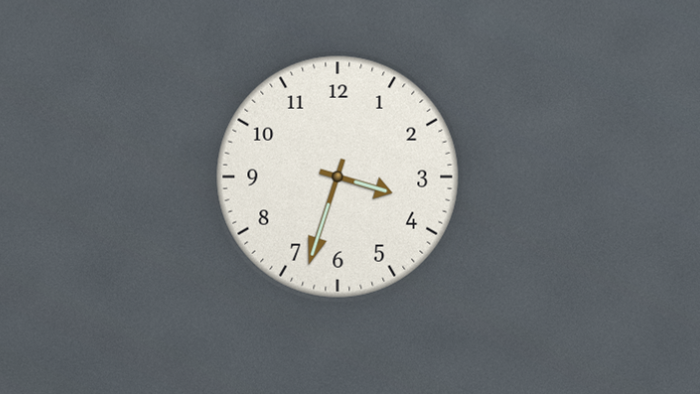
3:33
